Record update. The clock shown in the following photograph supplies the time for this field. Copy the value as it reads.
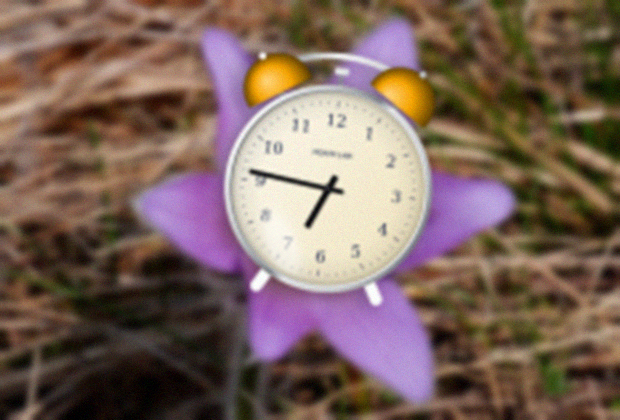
6:46
